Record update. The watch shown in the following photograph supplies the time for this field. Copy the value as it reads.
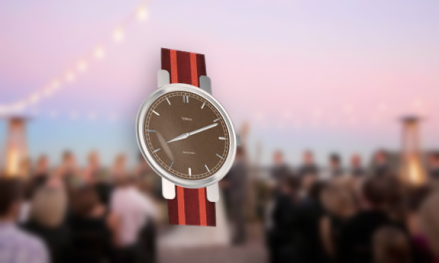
8:11
